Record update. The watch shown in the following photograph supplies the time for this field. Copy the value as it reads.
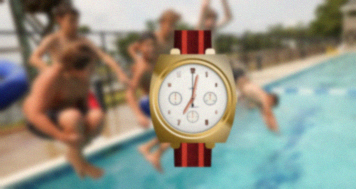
7:02
